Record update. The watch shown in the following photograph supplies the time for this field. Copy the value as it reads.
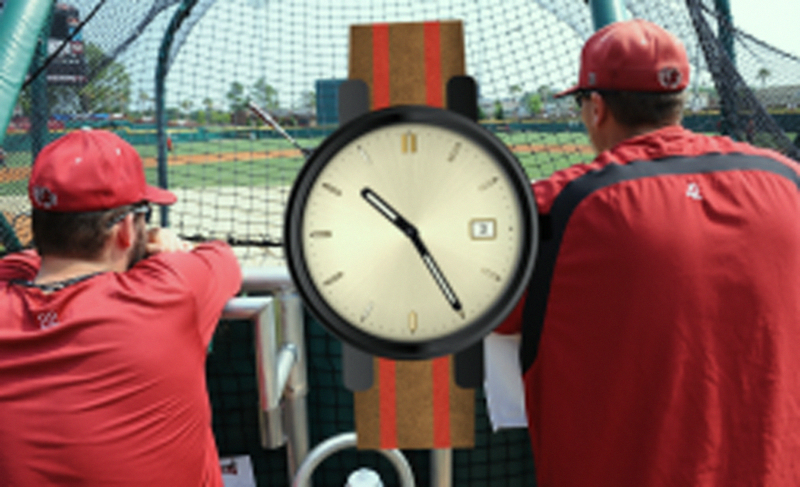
10:25
